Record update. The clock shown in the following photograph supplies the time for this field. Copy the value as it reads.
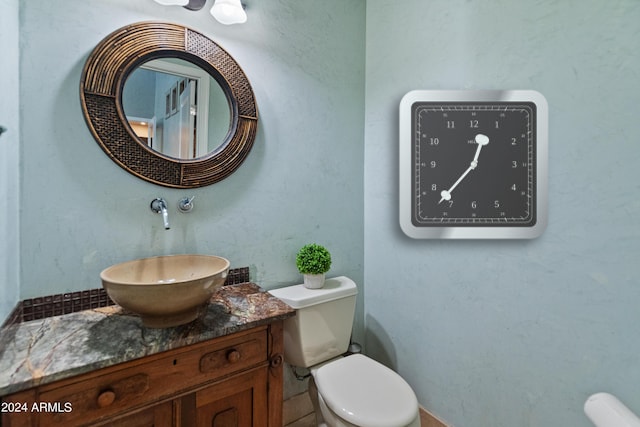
12:37
